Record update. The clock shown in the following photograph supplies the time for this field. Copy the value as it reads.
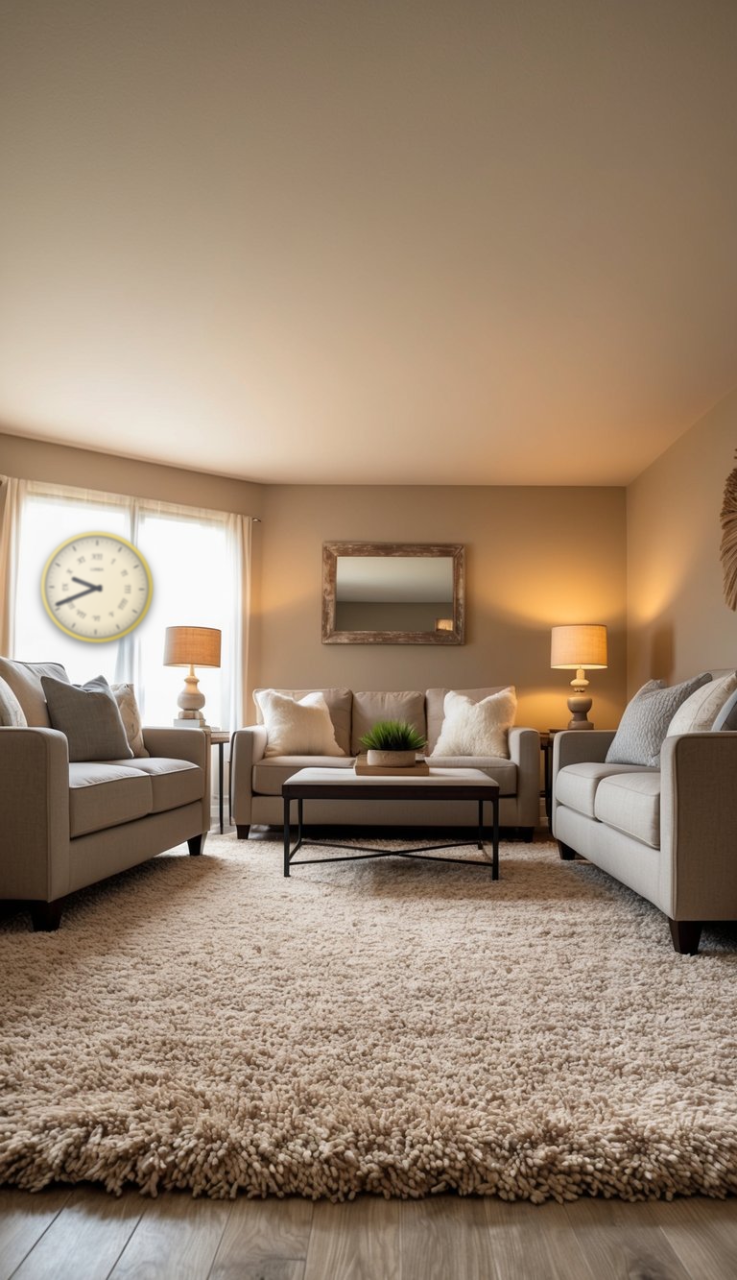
9:41
